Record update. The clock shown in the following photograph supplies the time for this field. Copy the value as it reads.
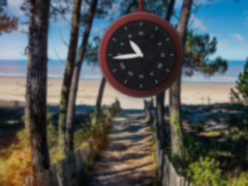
10:44
